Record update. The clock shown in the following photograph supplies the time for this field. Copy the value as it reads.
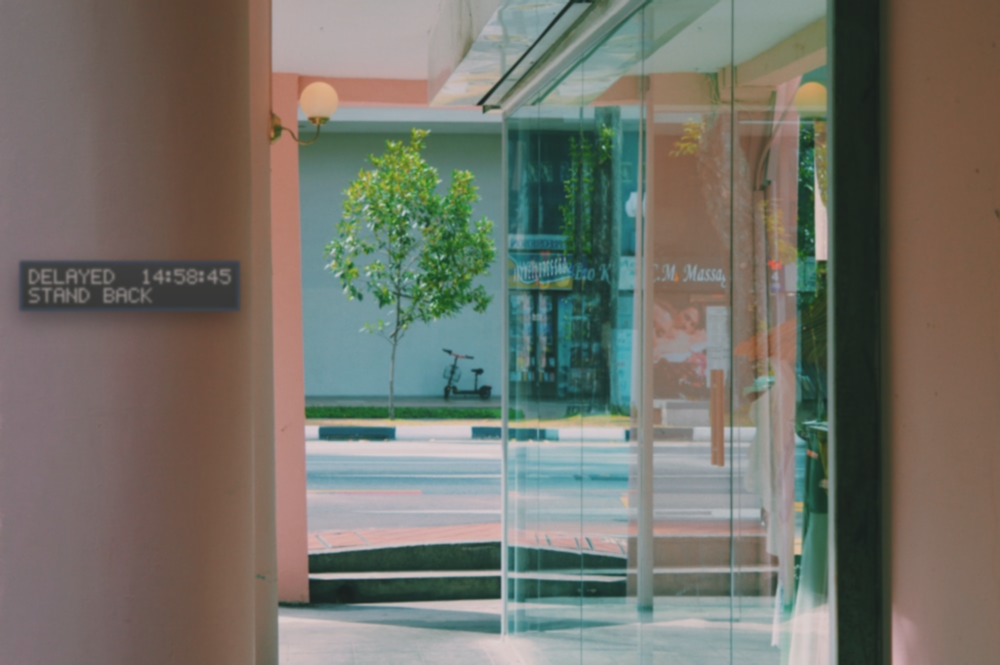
14:58:45
